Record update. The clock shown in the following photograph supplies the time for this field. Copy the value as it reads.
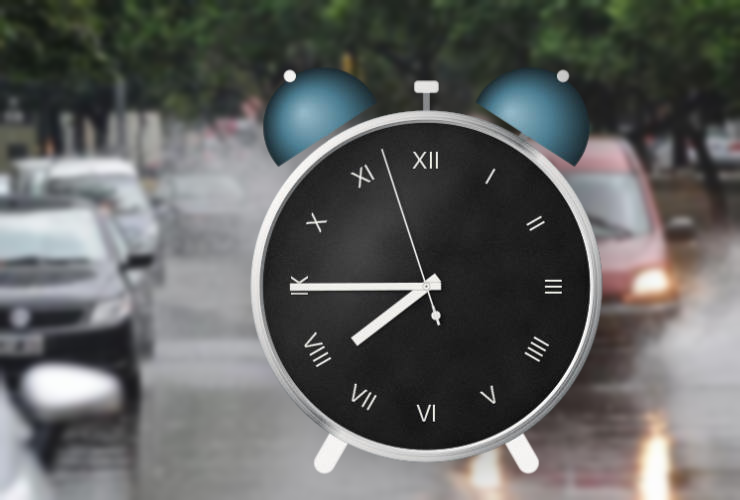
7:44:57
